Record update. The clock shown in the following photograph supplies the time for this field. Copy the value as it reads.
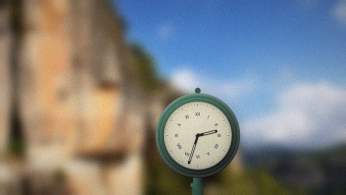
2:33
